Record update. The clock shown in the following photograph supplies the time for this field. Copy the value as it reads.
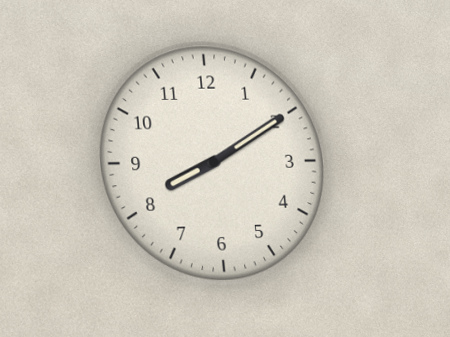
8:10
